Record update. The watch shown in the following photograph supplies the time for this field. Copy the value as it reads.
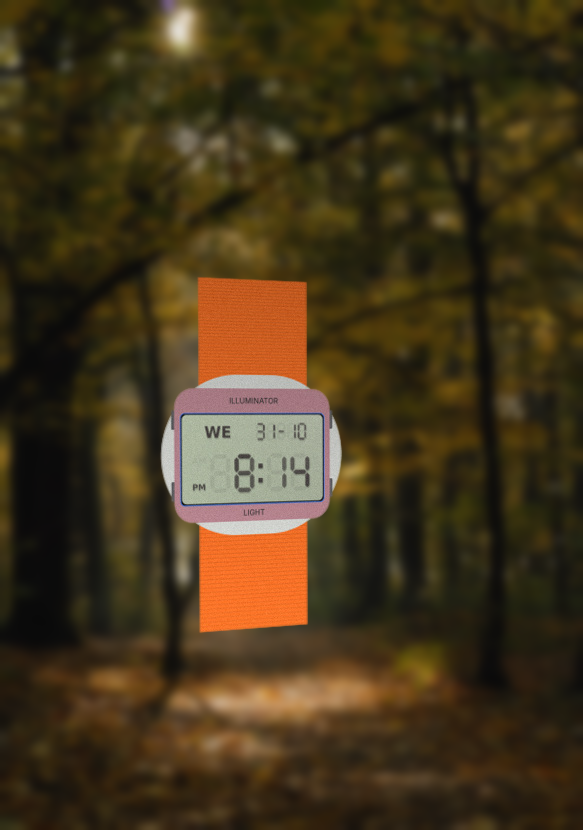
8:14
